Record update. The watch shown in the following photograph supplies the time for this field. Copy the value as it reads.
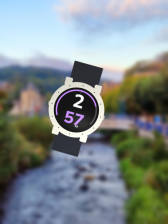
2:57
